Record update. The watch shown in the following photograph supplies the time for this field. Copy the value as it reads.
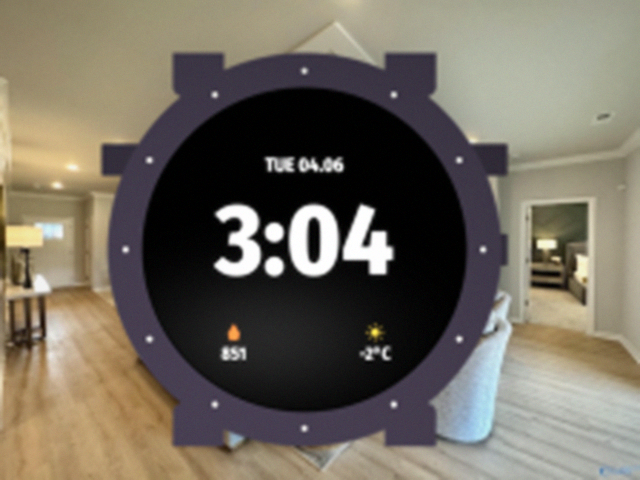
3:04
